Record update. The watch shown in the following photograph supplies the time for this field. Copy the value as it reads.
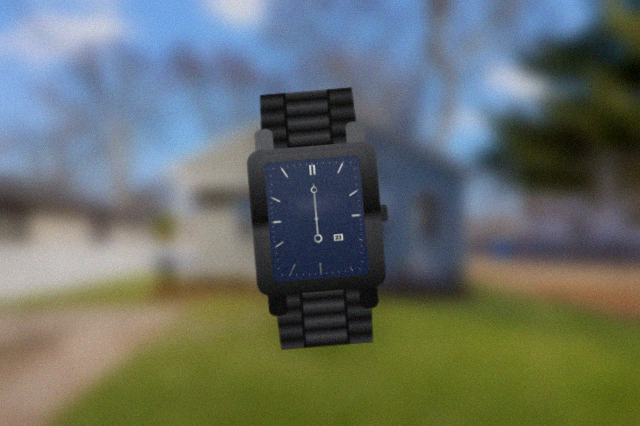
6:00
